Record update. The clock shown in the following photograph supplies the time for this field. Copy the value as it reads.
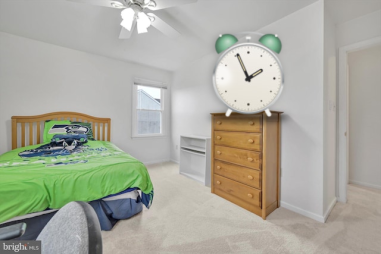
1:56
